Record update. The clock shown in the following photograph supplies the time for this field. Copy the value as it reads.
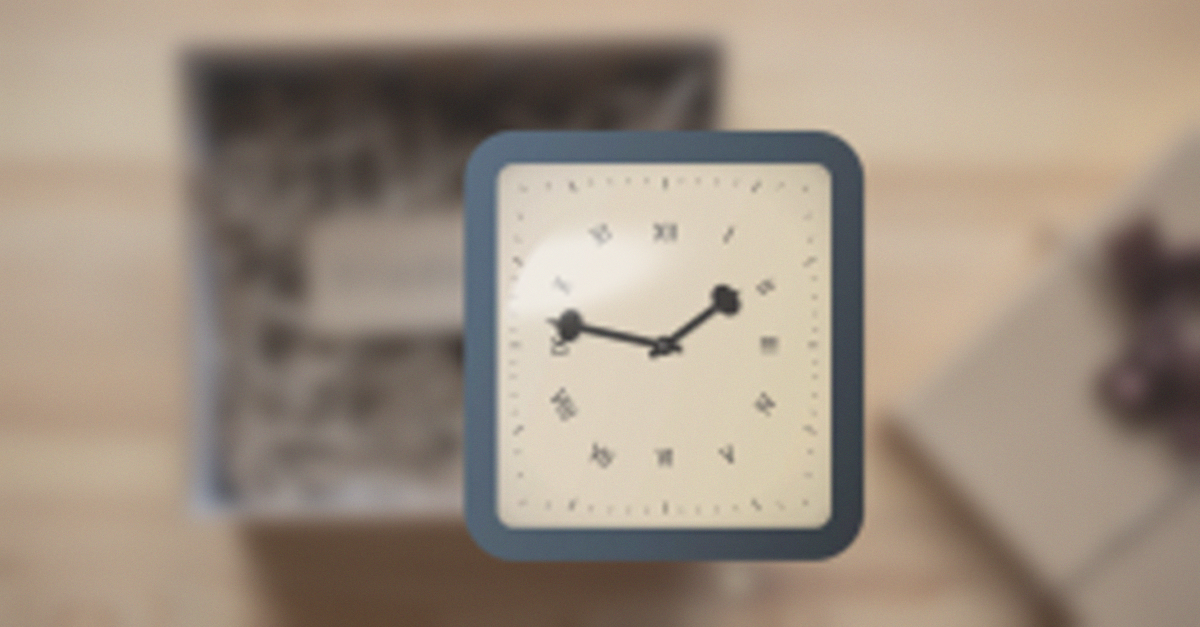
1:47
